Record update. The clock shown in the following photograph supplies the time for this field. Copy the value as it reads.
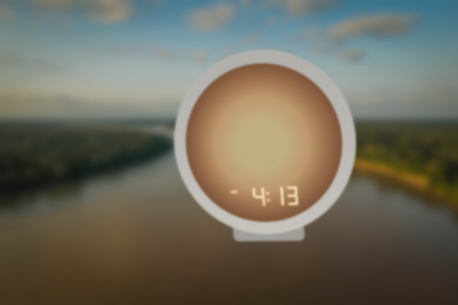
4:13
